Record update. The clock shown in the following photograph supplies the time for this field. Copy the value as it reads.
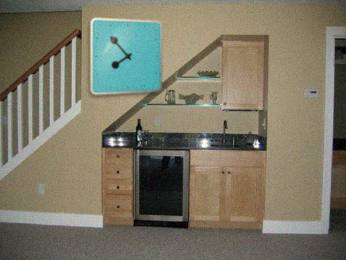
7:53
